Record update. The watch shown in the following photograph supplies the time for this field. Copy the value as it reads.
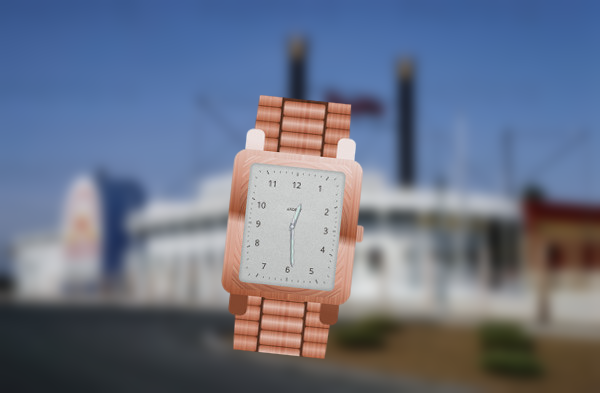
12:29
